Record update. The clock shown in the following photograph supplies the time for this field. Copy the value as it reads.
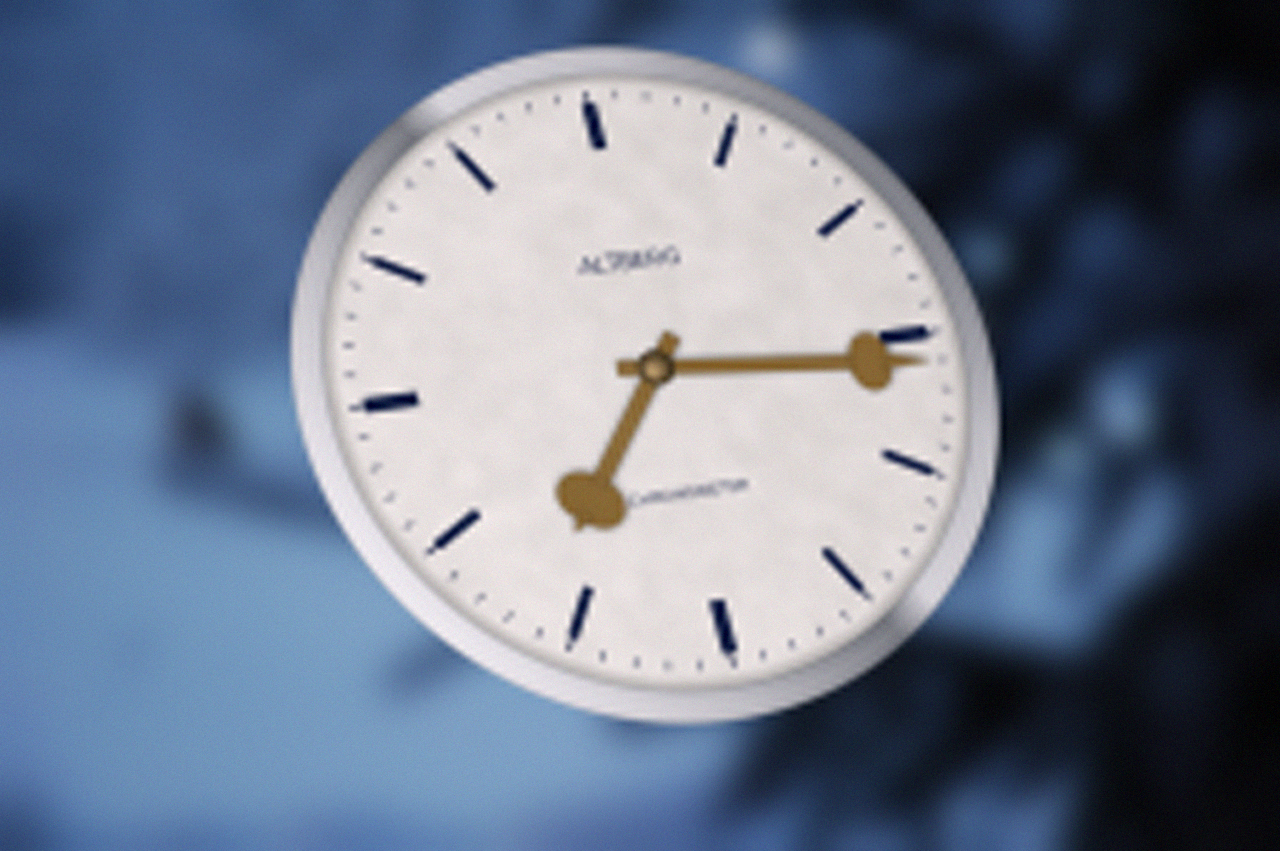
7:16
